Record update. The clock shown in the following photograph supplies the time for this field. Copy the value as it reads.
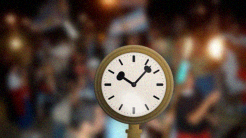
10:07
